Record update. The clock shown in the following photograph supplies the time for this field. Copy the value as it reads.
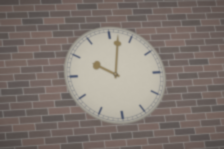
10:02
